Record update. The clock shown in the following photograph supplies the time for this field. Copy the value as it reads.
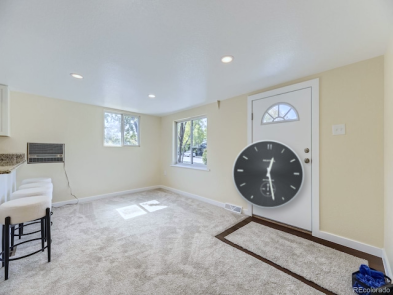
12:28
